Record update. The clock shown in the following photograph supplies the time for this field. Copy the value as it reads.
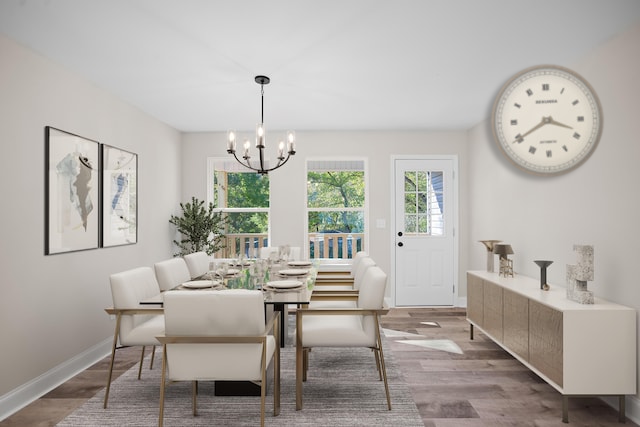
3:40
